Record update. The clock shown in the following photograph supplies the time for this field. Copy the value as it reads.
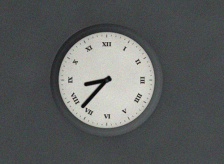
8:37
